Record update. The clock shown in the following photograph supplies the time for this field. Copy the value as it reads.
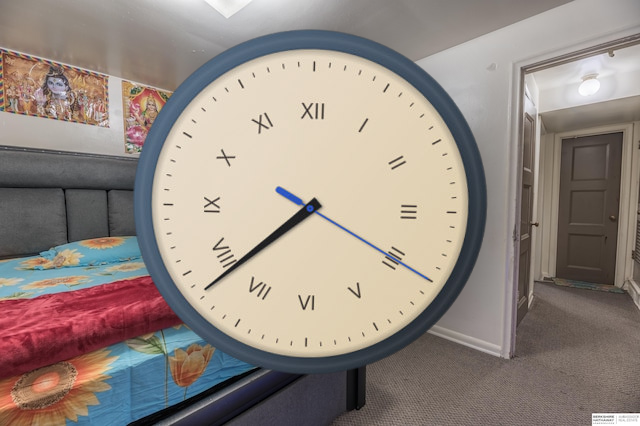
7:38:20
